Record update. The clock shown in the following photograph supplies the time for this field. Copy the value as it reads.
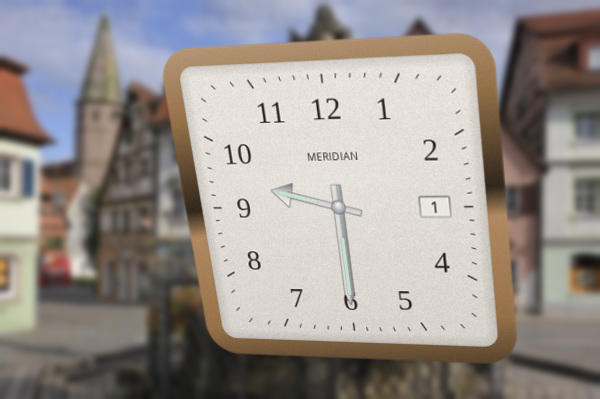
9:30
